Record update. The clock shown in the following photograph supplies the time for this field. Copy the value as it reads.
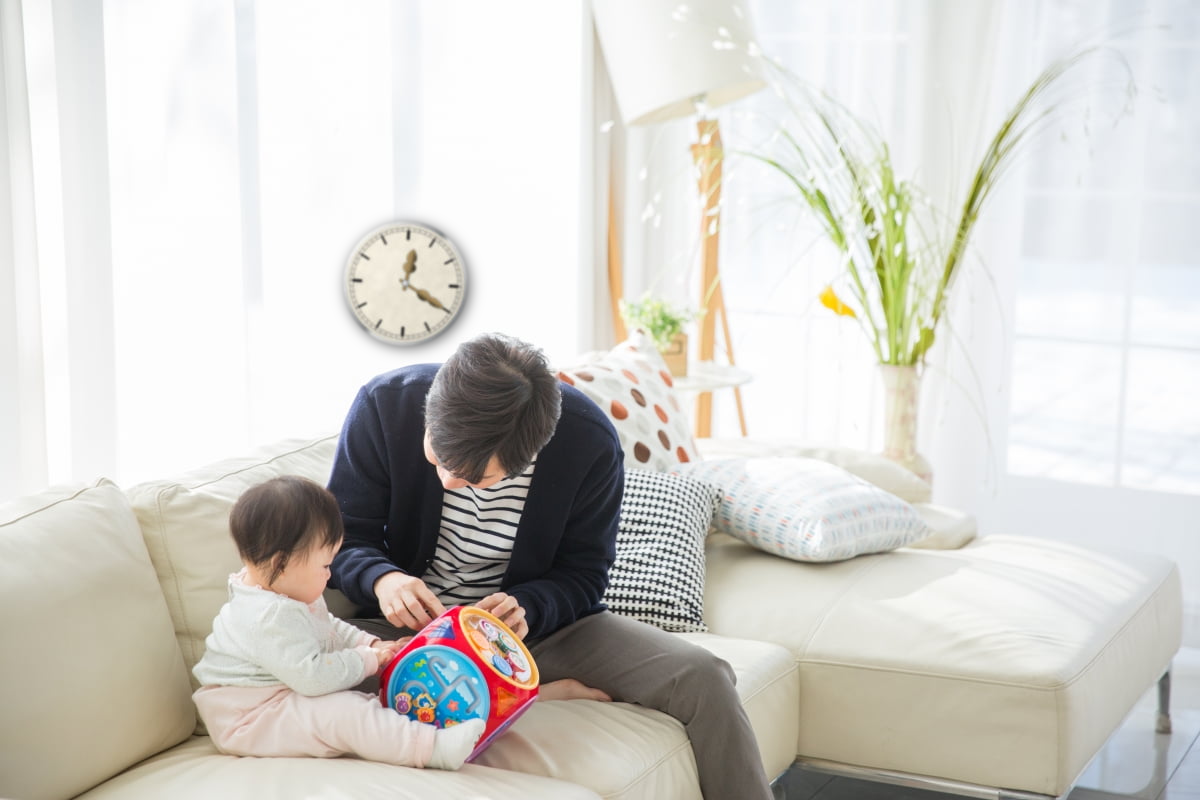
12:20
